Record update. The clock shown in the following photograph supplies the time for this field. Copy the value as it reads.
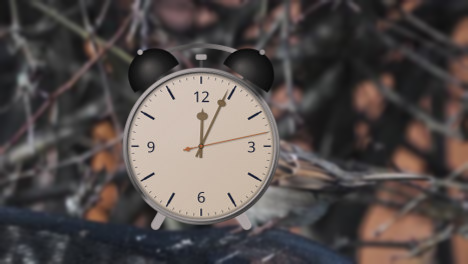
12:04:13
